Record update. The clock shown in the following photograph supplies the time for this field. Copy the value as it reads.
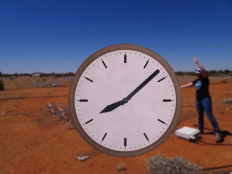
8:08
